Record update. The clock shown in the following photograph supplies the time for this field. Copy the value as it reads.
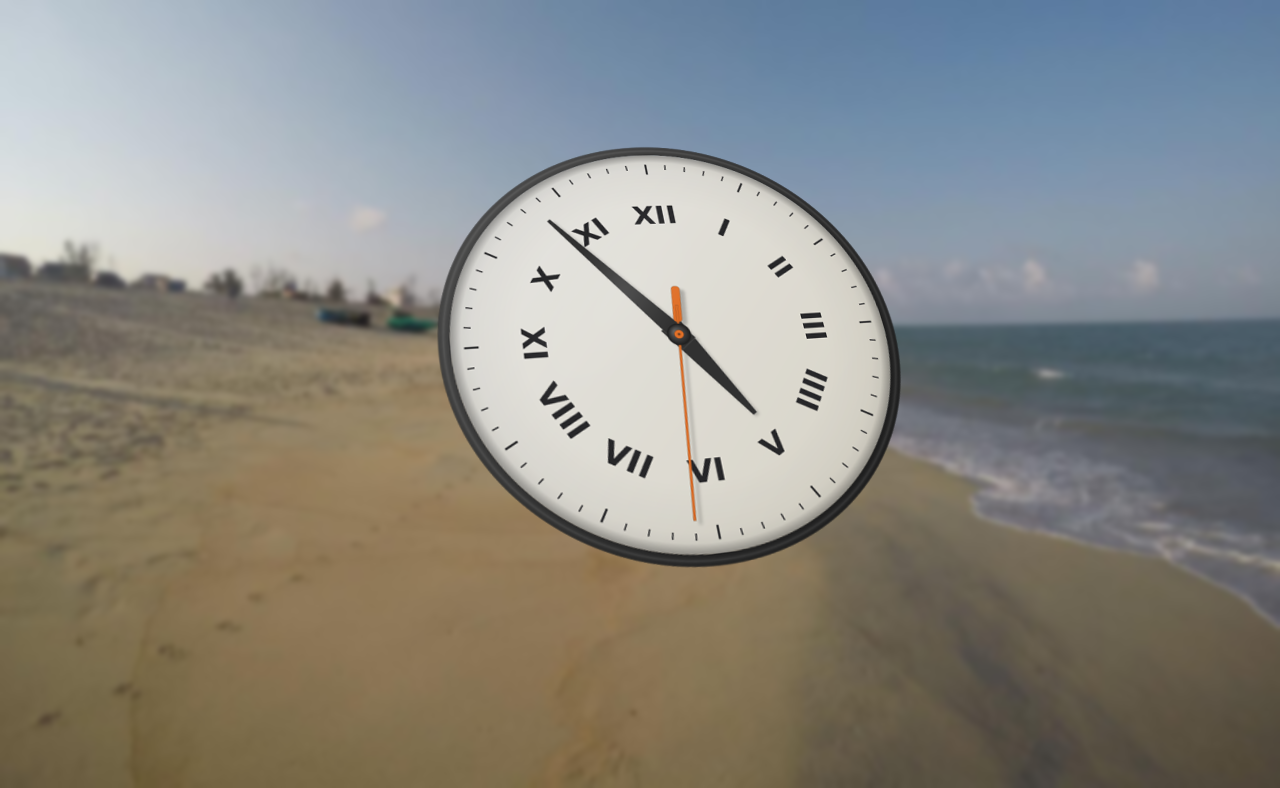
4:53:31
